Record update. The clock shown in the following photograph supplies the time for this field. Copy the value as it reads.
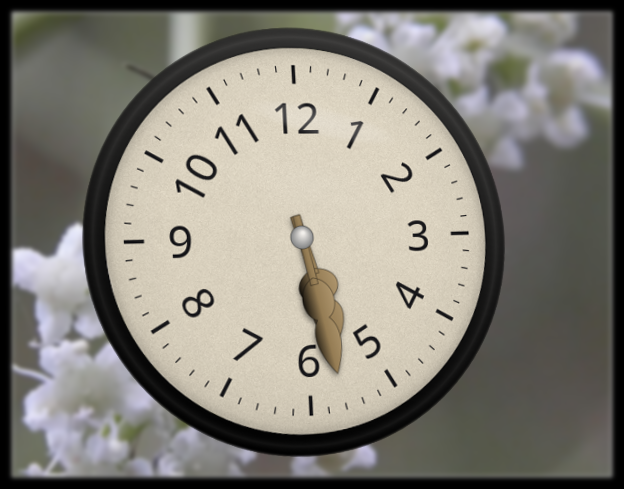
5:28
